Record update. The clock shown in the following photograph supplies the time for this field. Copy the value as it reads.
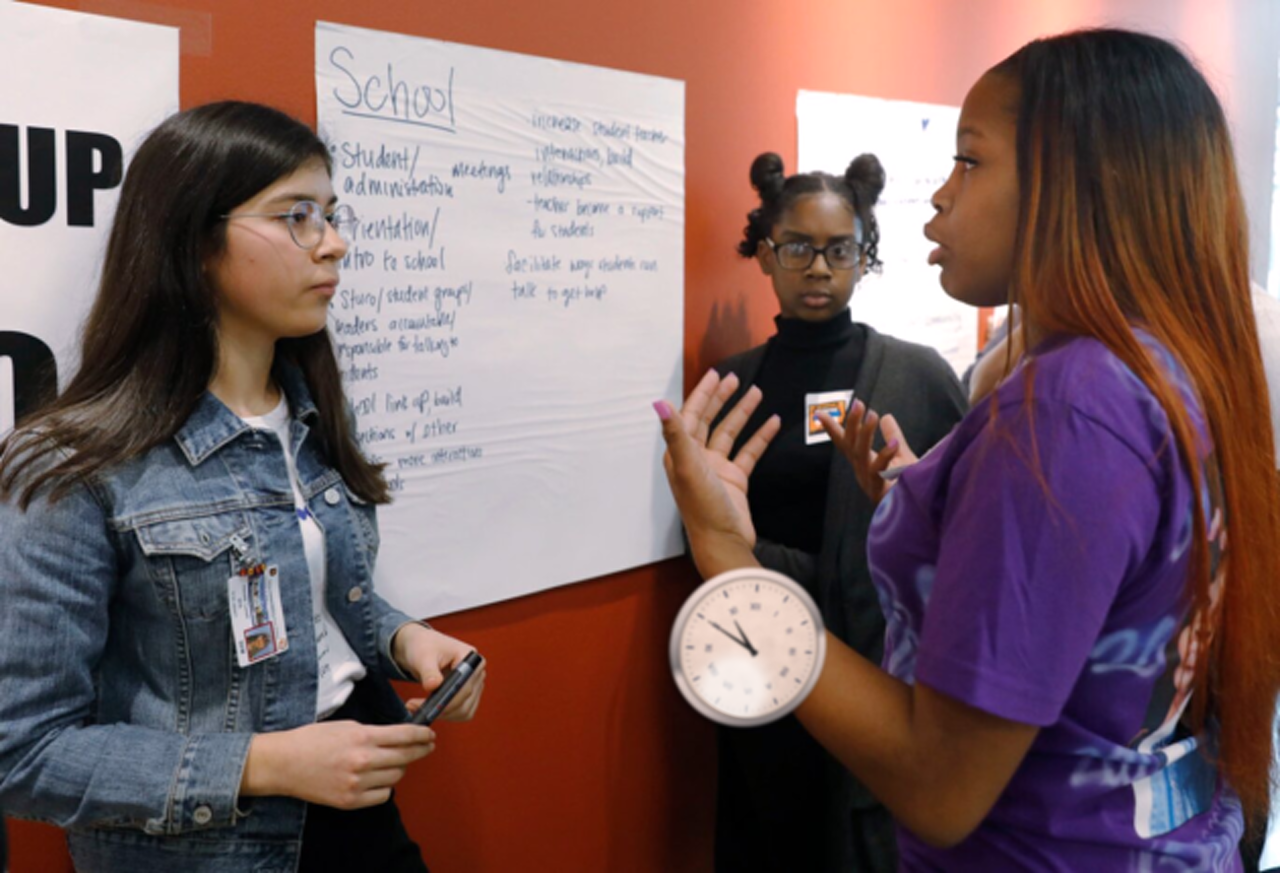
10:50
